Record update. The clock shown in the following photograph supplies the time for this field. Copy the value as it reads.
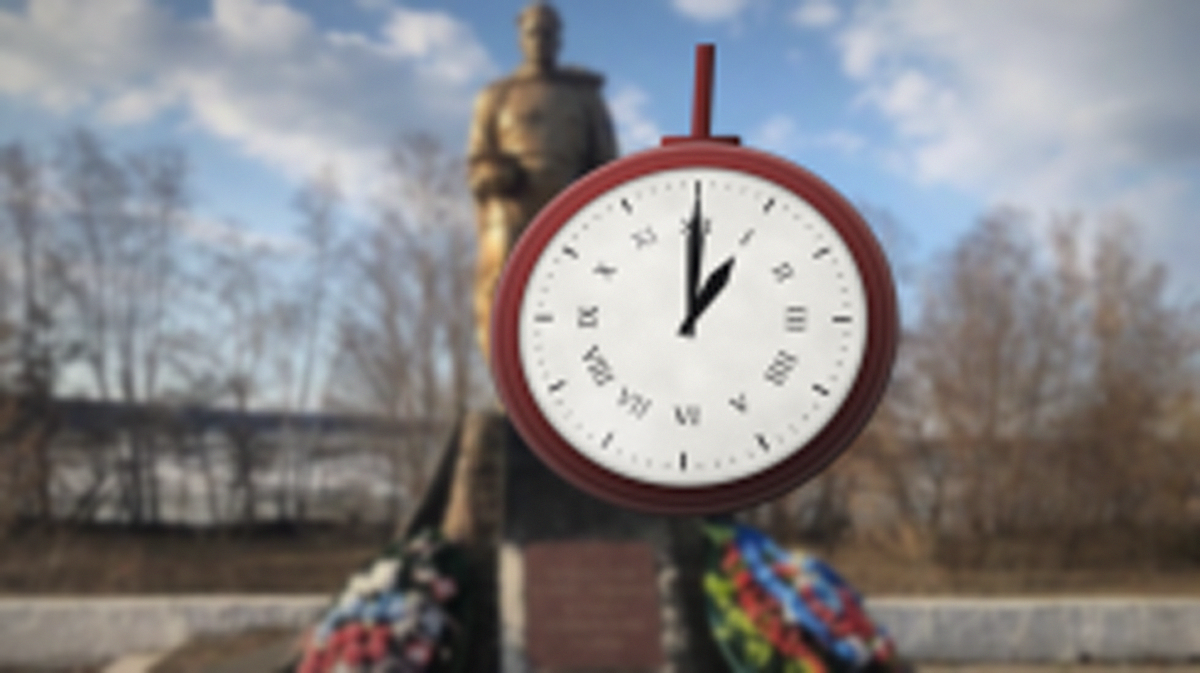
1:00
